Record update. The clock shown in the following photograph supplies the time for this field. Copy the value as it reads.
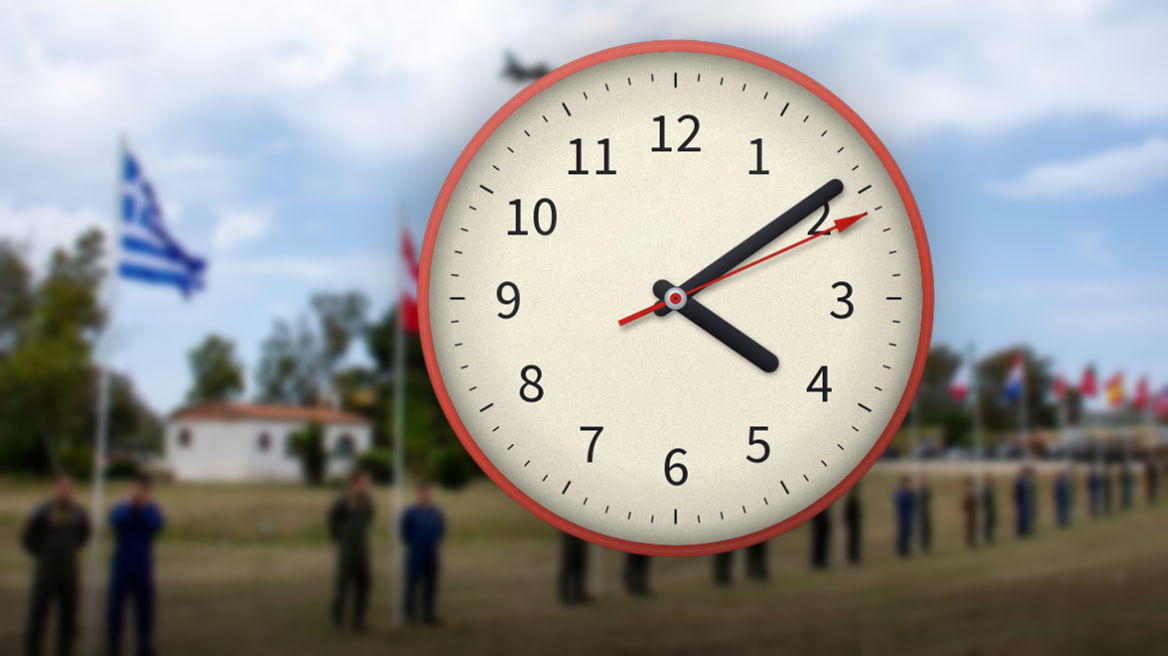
4:09:11
